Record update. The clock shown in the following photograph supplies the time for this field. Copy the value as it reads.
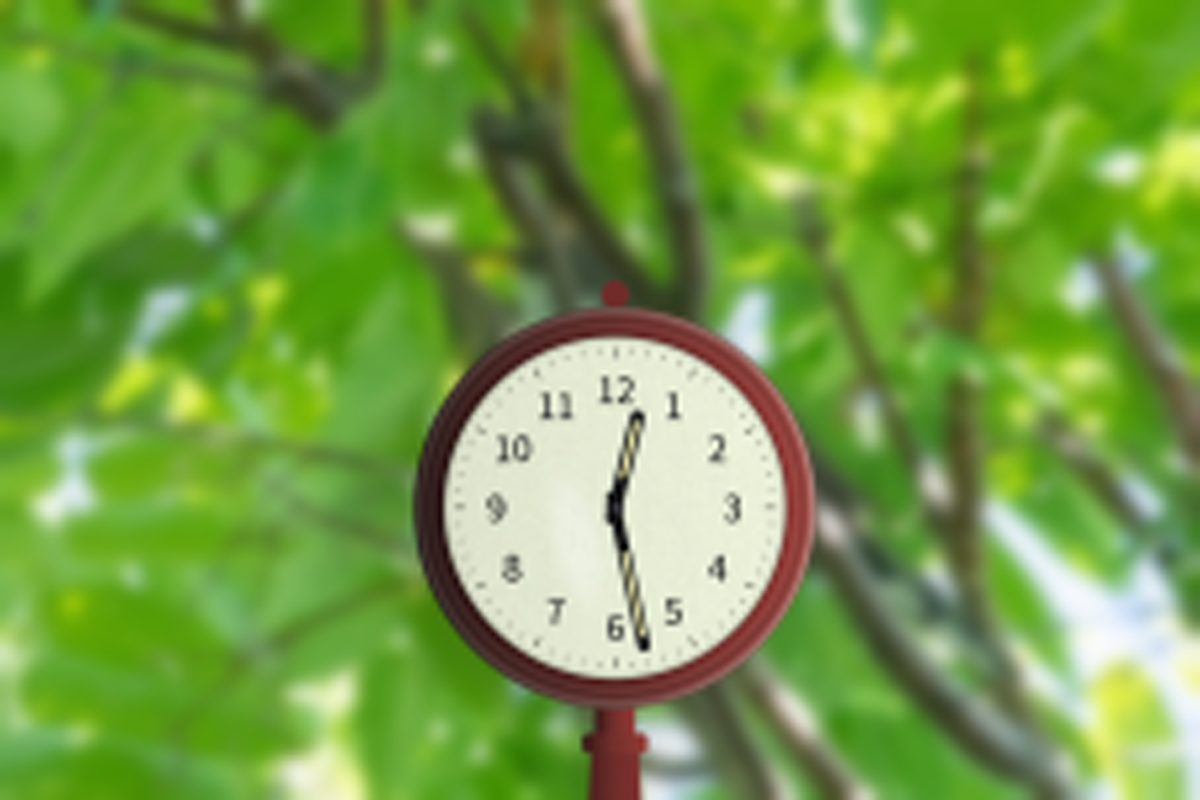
12:28
